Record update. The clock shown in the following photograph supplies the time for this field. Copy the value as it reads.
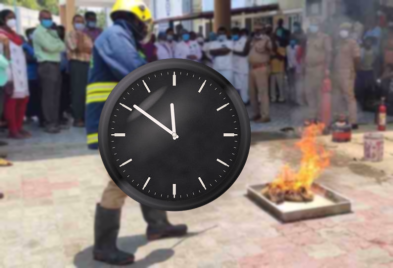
11:51
